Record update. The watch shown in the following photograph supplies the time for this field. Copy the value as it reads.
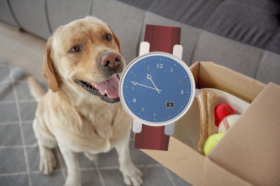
10:47
